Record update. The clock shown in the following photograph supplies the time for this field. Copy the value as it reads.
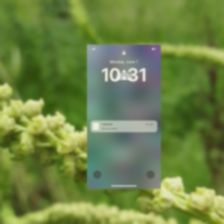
10:31
